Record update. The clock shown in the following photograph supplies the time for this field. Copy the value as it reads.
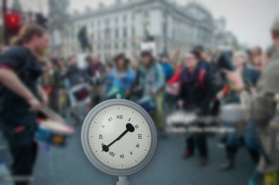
1:39
